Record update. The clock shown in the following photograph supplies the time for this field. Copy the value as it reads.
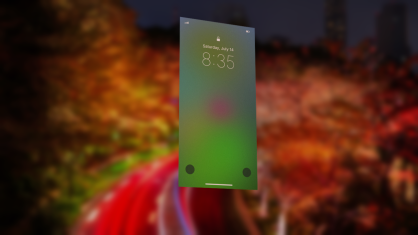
8:35
